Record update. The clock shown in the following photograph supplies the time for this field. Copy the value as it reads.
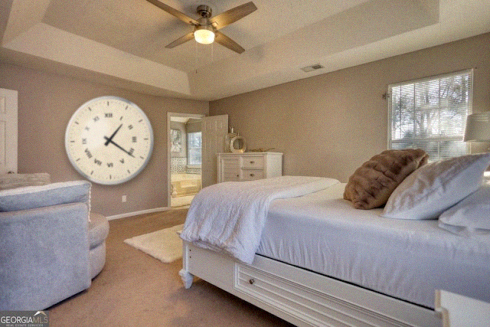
1:21
